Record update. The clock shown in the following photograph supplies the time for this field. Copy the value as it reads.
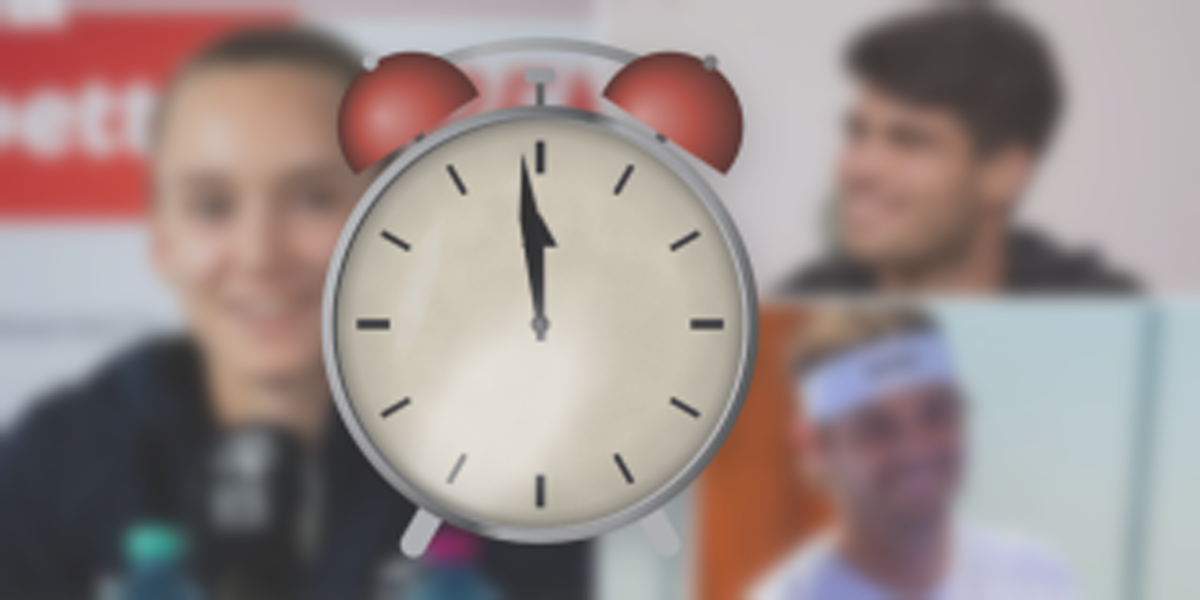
11:59
